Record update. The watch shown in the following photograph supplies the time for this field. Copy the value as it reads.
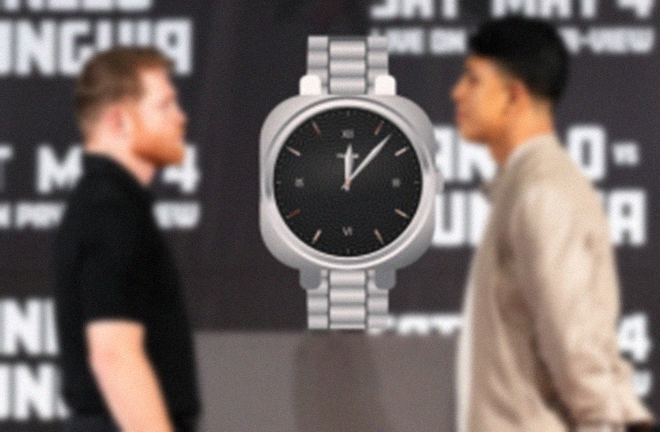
12:07
